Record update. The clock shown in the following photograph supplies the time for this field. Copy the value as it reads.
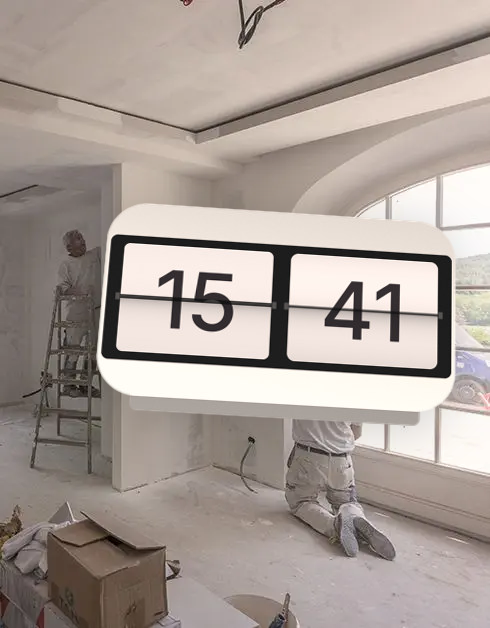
15:41
